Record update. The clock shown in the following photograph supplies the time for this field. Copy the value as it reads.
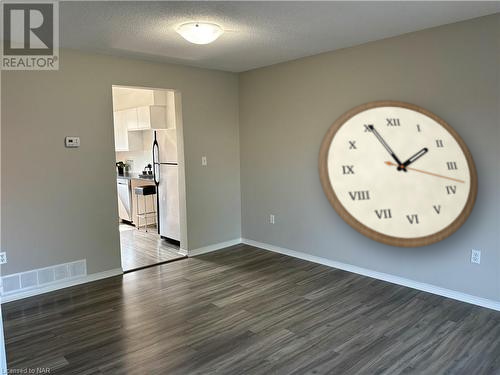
1:55:18
